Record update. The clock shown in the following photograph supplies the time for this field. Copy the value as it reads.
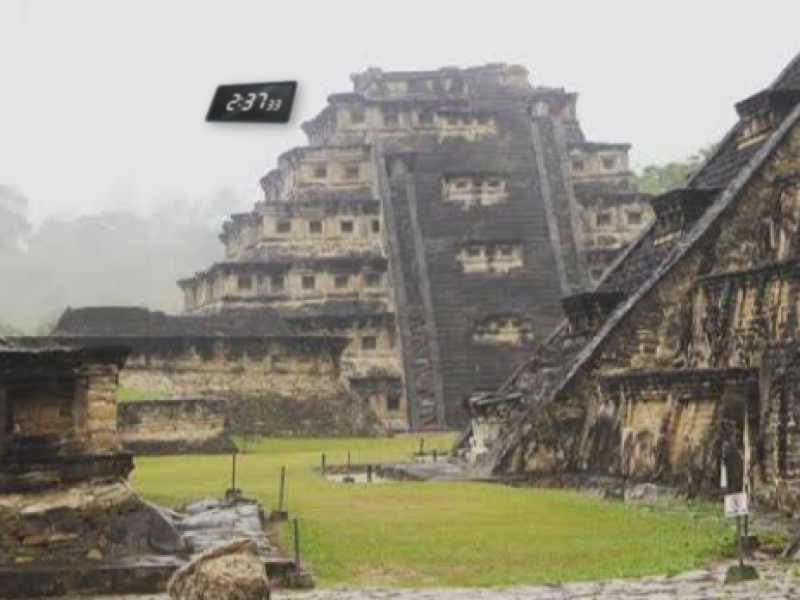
2:37
